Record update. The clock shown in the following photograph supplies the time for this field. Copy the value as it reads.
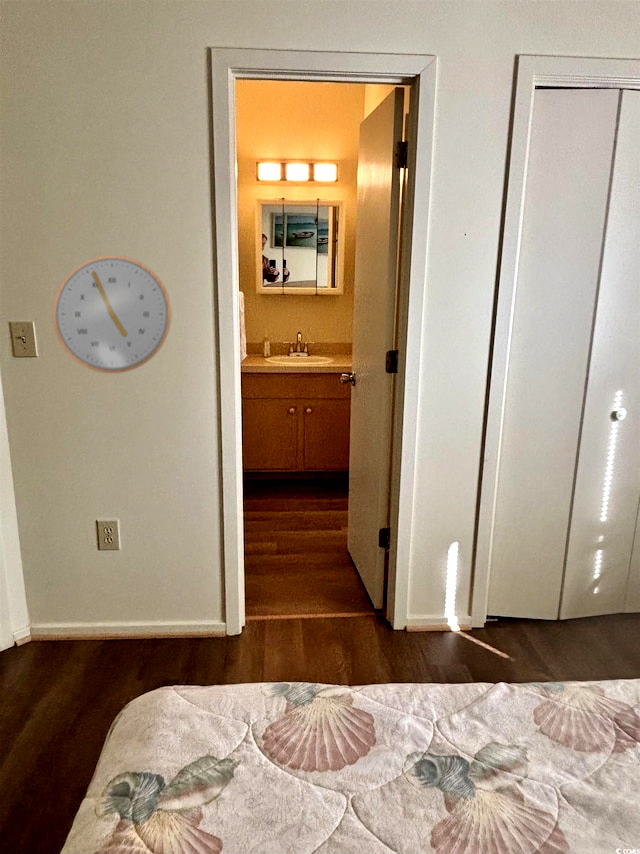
4:56
